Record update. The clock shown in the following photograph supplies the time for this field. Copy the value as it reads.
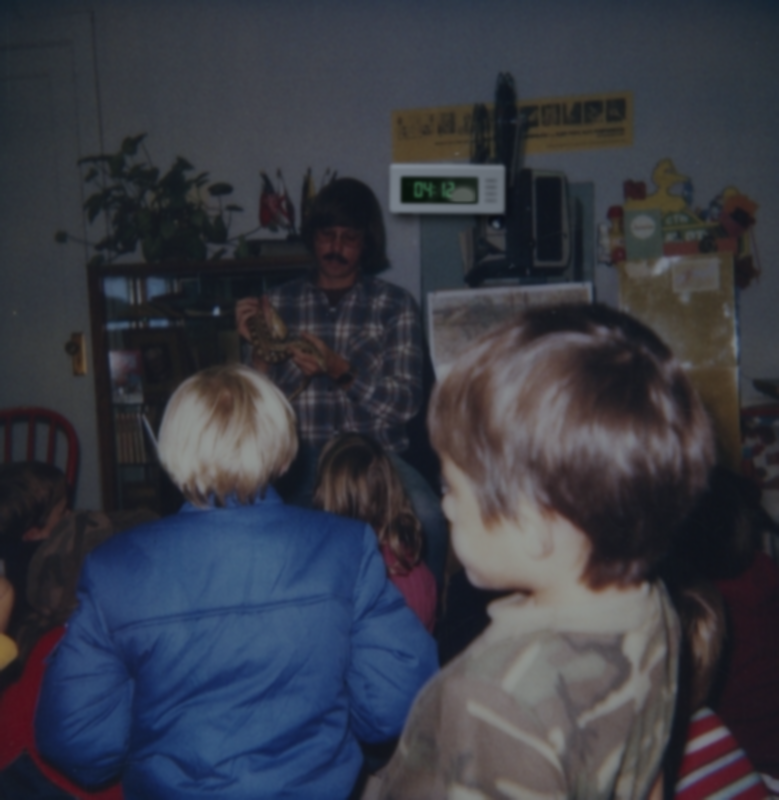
4:12
